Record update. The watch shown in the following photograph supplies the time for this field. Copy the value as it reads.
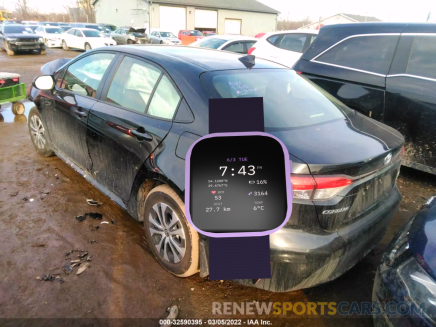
7:43
